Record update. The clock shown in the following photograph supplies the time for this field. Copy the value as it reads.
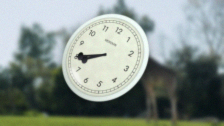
7:40
